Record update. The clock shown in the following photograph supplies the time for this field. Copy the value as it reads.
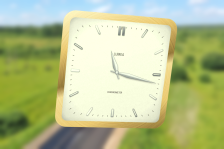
11:17
